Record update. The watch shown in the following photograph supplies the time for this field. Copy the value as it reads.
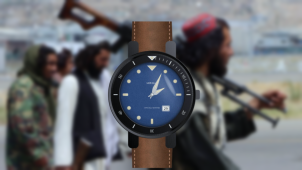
2:04
